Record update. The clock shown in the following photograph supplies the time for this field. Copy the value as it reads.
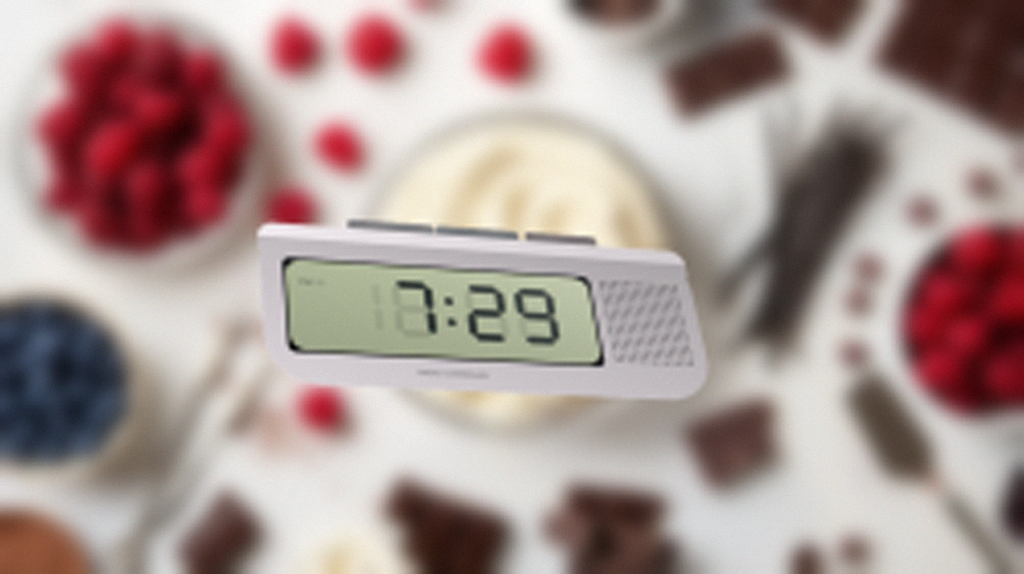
7:29
